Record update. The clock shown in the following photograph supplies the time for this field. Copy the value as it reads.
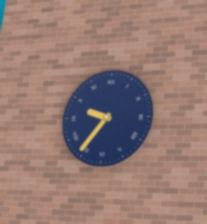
9:36
